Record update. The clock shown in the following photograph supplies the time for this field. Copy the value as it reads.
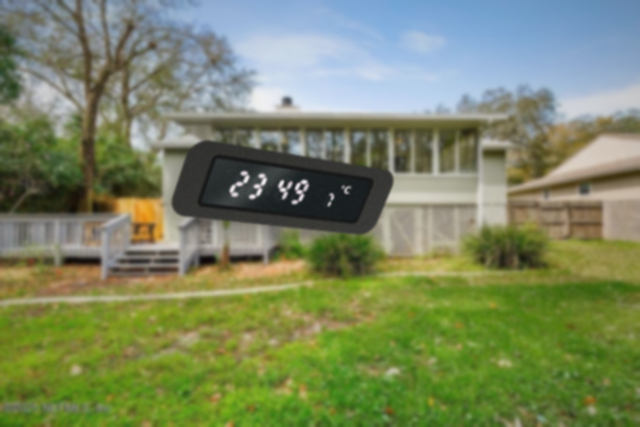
23:49
